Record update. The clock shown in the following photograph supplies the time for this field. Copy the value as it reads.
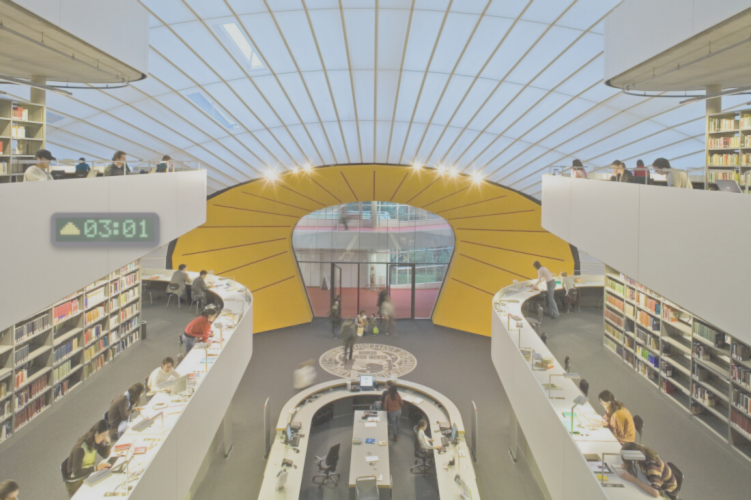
3:01
